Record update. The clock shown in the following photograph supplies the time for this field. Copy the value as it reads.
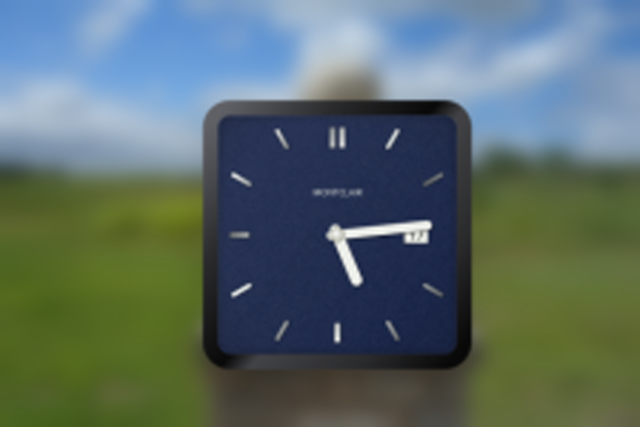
5:14
